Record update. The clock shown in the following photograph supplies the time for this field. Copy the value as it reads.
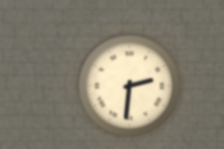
2:31
